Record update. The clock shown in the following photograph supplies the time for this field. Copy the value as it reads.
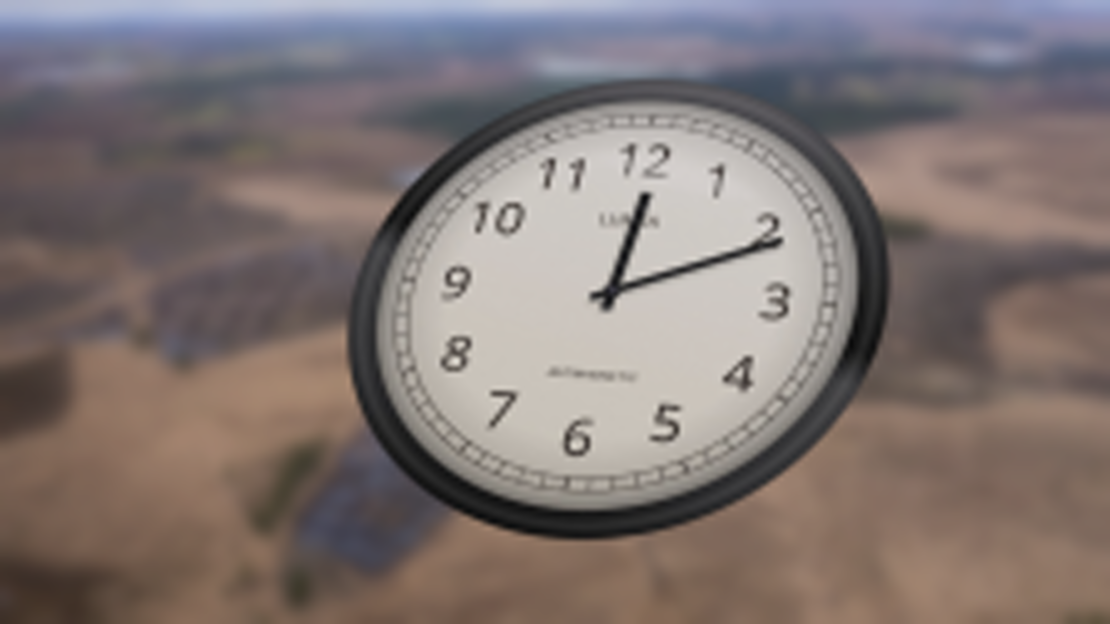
12:11
